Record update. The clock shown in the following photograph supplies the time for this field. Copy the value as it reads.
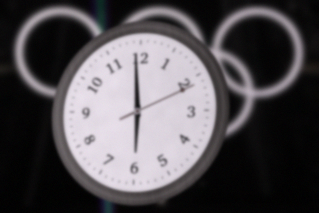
5:59:11
